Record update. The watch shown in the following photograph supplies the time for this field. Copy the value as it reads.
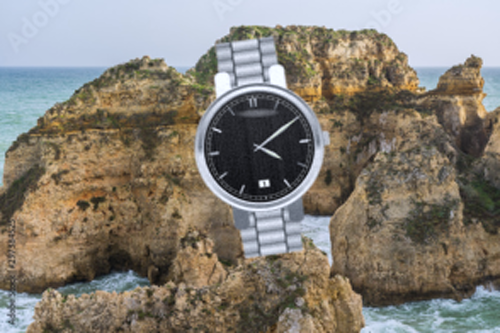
4:10
